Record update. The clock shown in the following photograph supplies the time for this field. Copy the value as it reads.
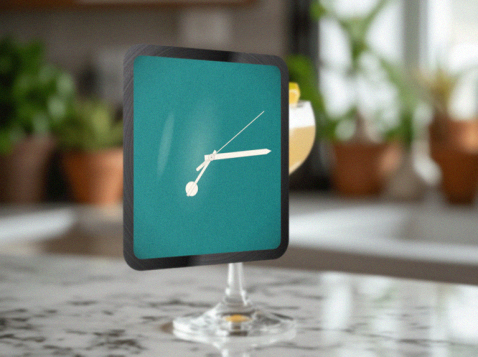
7:14:09
